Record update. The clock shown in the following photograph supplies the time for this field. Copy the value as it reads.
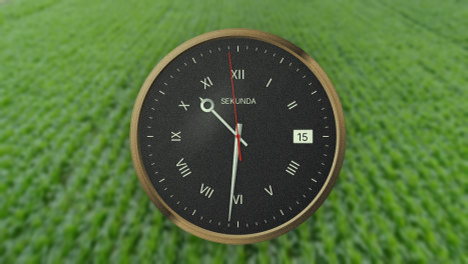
10:30:59
